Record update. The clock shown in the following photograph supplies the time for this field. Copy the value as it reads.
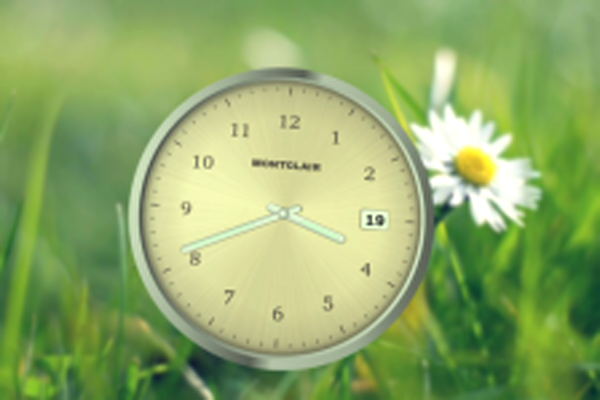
3:41
